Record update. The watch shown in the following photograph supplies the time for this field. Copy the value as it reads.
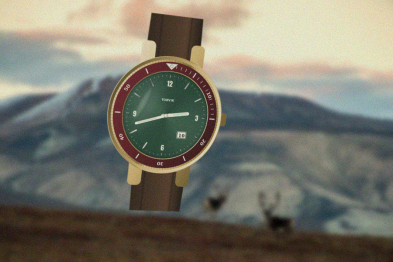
2:42
